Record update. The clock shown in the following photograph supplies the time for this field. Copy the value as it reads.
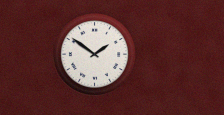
1:51
